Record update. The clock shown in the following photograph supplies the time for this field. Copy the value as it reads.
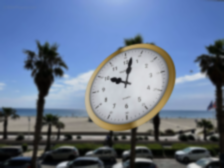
10:02
